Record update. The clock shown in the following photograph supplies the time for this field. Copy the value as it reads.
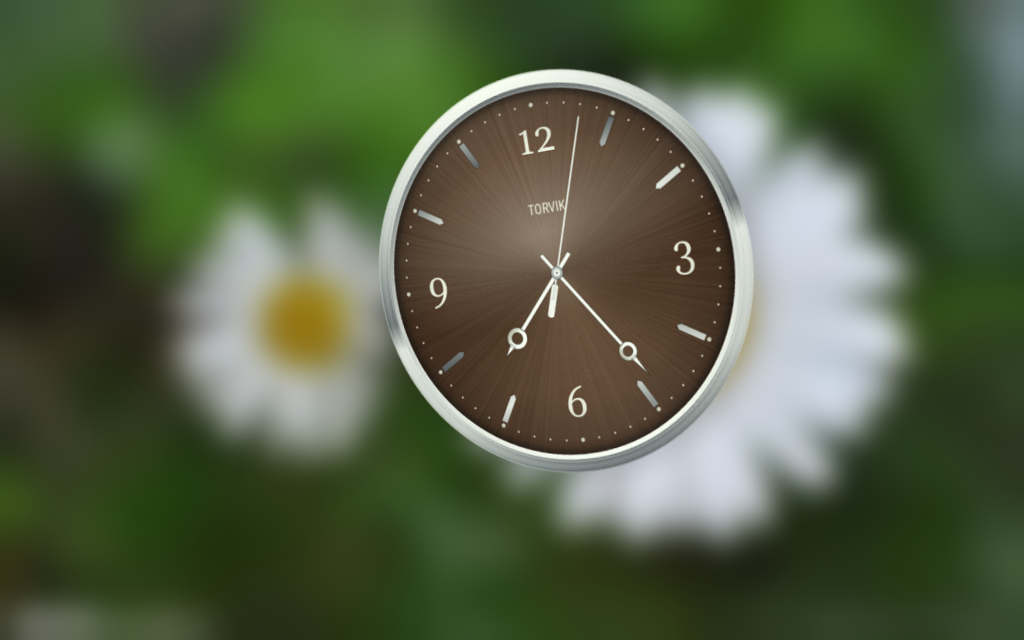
7:24:03
